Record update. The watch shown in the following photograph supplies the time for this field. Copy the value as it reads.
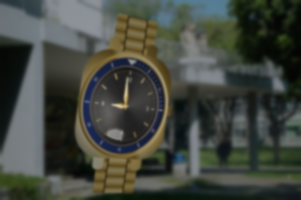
8:59
